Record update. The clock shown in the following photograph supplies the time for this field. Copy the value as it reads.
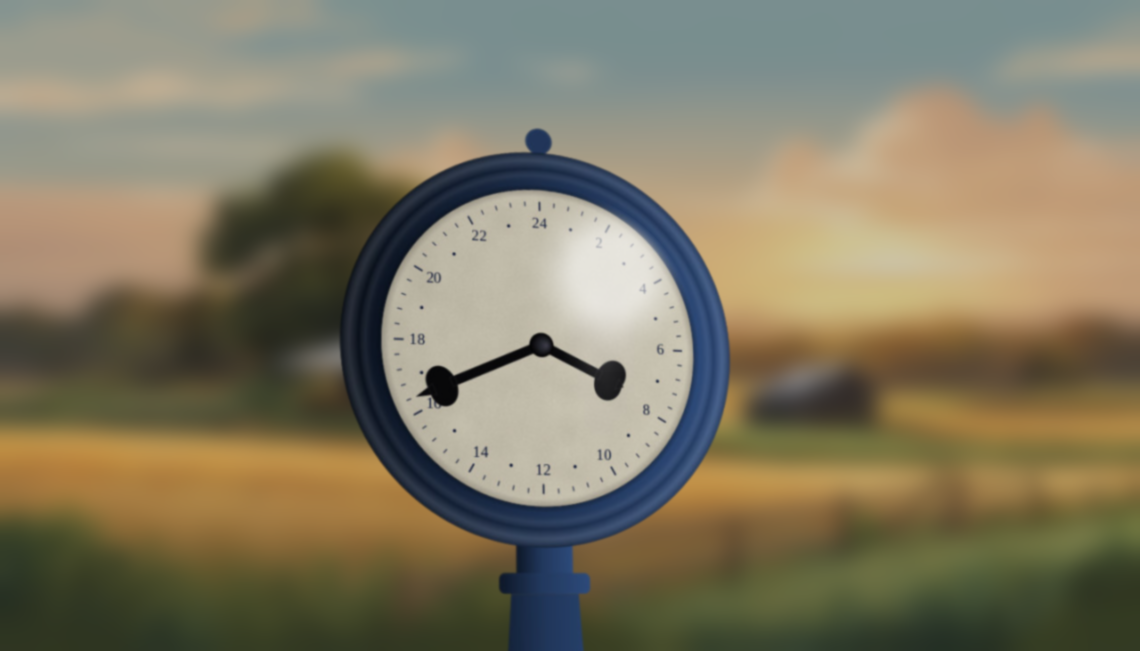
7:41
